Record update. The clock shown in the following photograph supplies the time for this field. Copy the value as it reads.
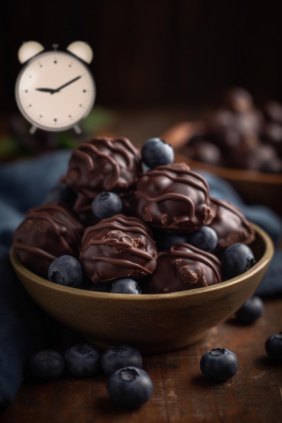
9:10
